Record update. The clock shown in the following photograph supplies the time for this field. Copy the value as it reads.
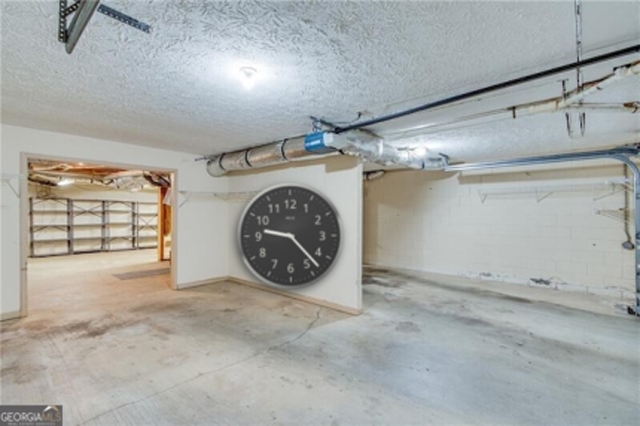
9:23
